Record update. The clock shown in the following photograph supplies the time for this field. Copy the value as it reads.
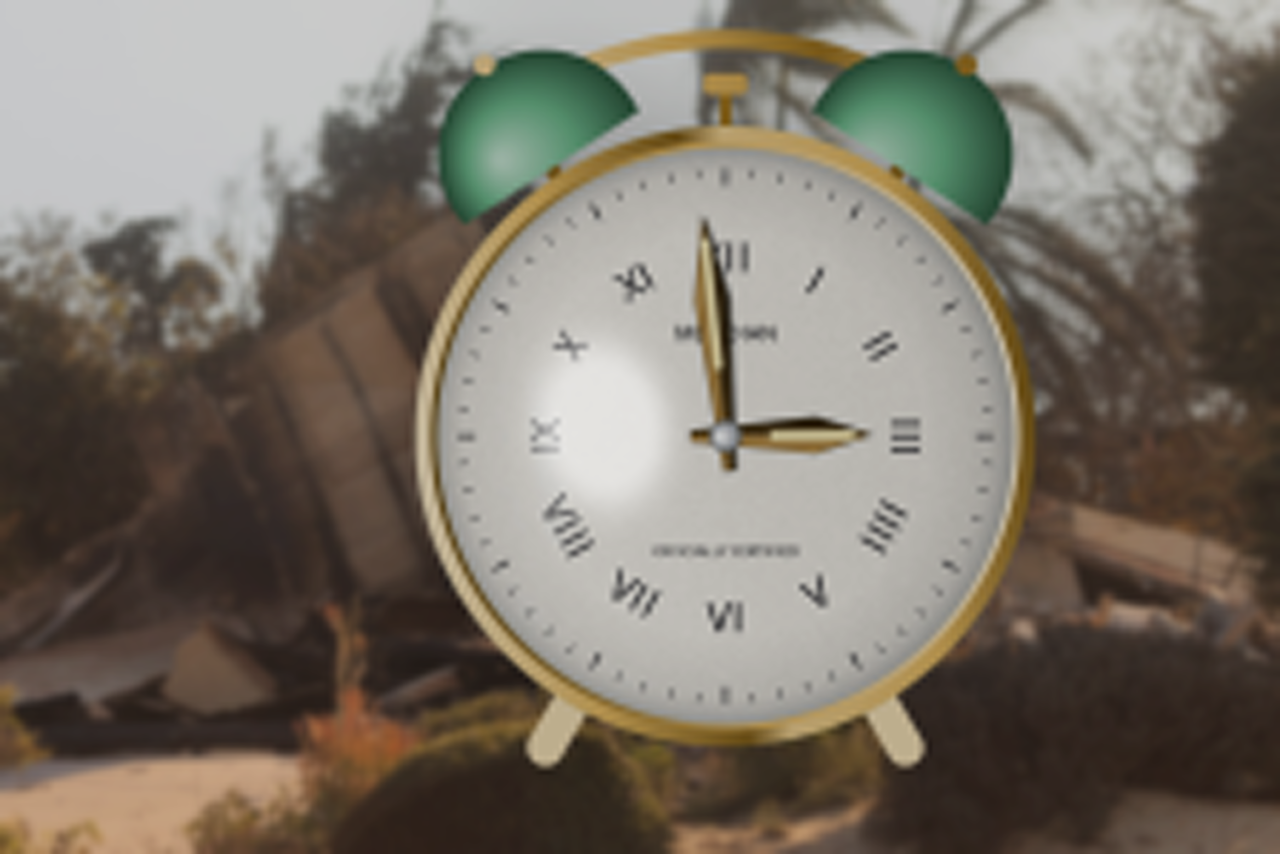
2:59
